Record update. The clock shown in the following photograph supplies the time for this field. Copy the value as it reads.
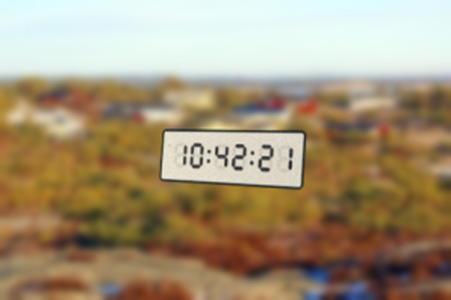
10:42:21
